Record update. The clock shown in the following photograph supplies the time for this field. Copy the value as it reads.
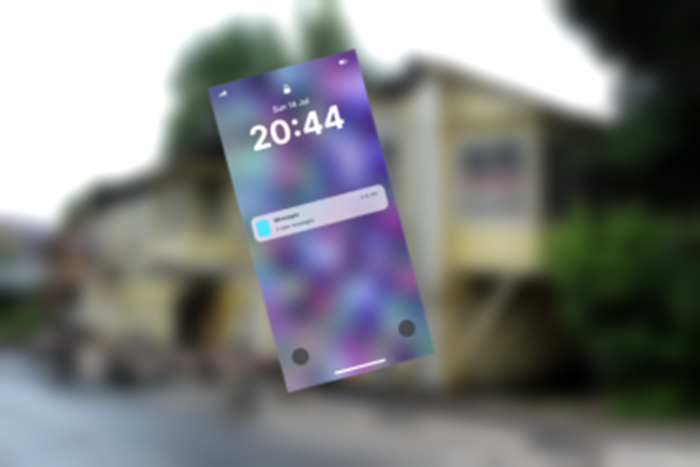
20:44
